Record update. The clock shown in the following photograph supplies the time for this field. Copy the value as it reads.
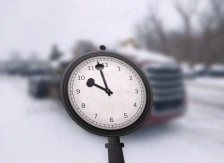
9:58
